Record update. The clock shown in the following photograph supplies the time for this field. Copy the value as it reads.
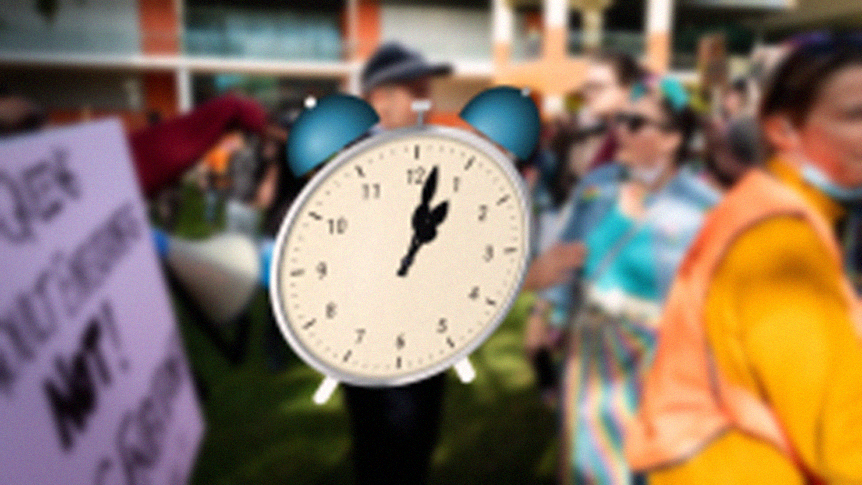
1:02
